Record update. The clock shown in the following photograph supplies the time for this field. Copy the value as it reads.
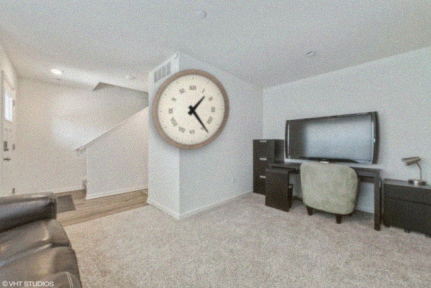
1:24
